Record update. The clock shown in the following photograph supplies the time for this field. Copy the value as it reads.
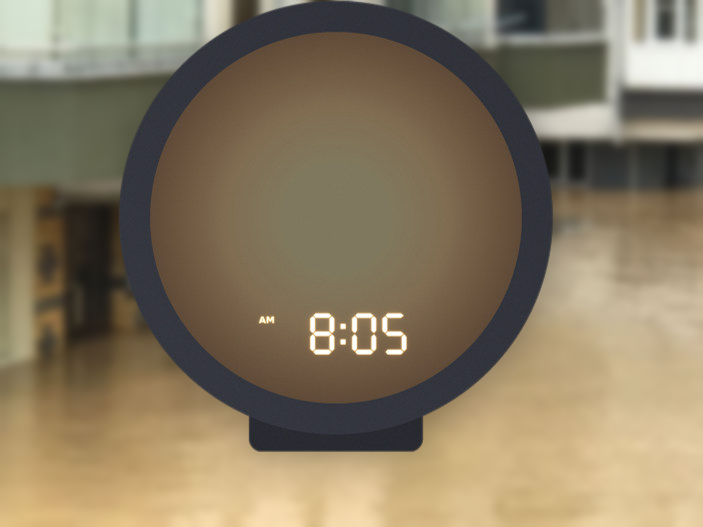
8:05
